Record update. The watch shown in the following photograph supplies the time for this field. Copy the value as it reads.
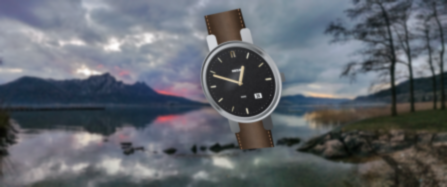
12:49
